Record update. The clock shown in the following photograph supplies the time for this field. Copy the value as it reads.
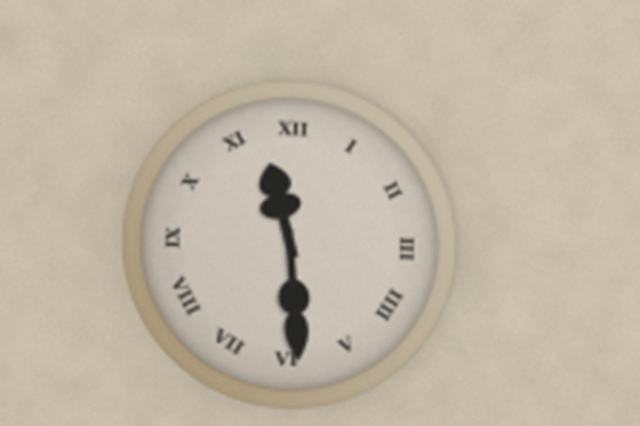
11:29
